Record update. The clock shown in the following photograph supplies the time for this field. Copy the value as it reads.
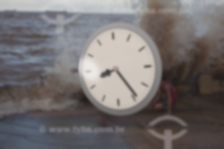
8:24
